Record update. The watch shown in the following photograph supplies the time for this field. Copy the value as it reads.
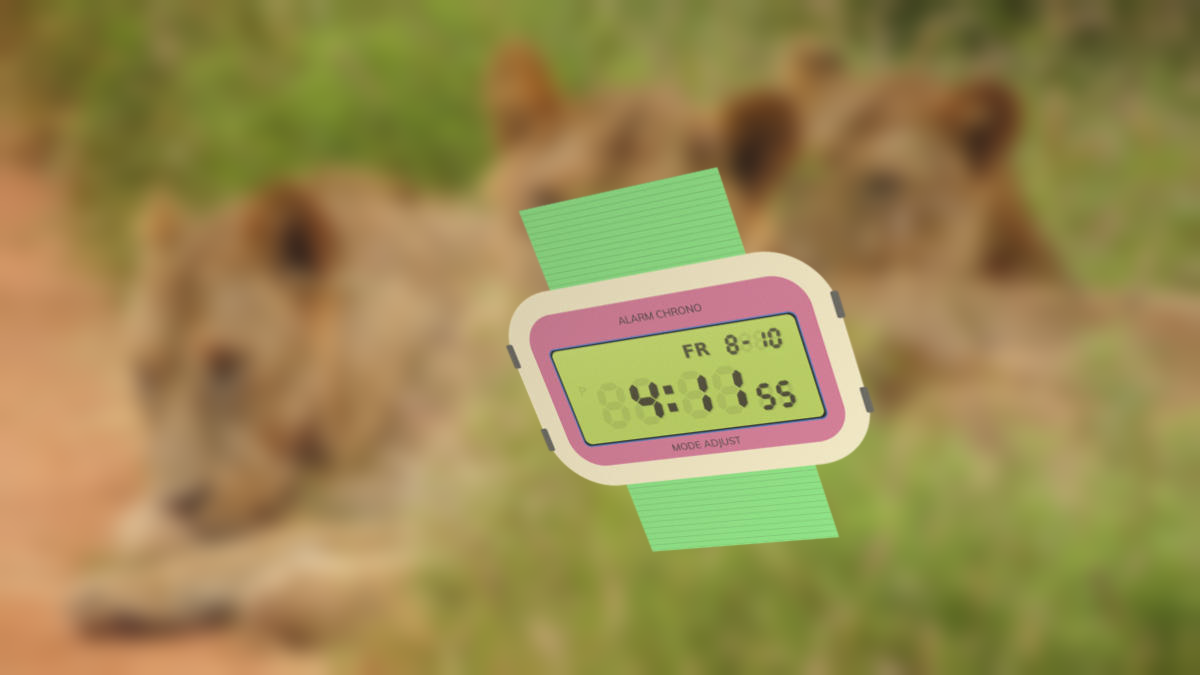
4:11:55
